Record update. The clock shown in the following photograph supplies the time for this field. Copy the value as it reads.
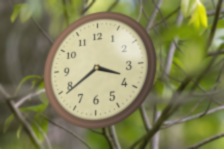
3:39
